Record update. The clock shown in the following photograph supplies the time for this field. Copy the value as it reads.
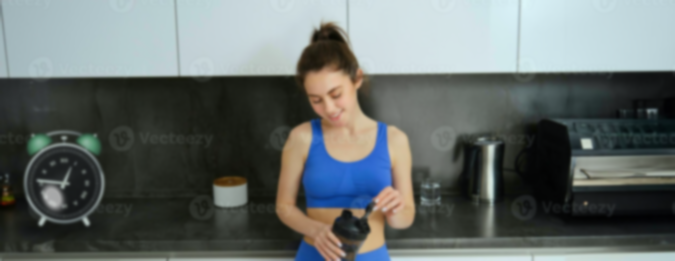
12:46
